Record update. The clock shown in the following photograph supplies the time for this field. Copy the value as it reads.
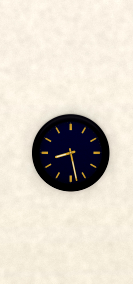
8:28
